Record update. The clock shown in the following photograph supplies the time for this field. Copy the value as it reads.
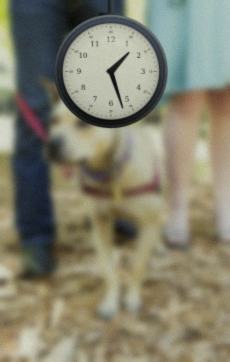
1:27
